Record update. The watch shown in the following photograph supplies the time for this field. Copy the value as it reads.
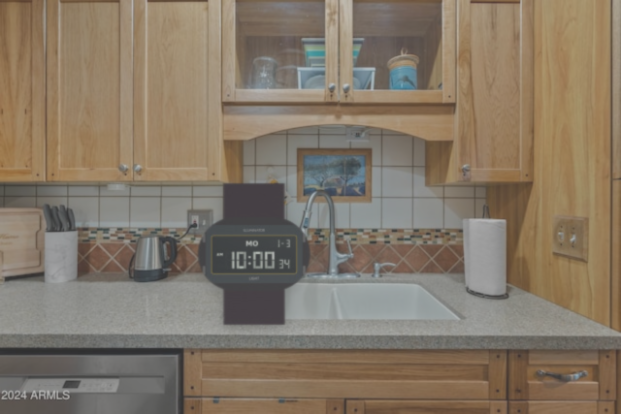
10:00
